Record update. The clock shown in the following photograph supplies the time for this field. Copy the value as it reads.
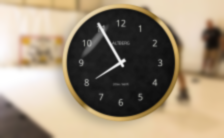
7:55
